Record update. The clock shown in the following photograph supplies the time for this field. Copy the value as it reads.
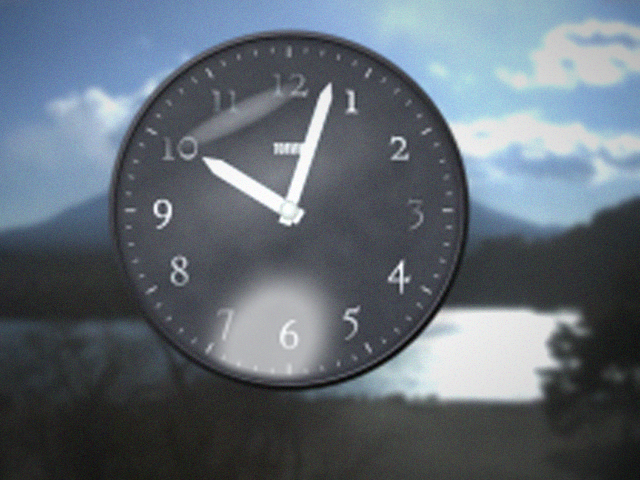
10:03
